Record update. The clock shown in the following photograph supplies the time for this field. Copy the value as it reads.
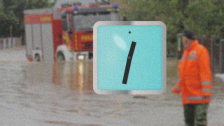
12:32
